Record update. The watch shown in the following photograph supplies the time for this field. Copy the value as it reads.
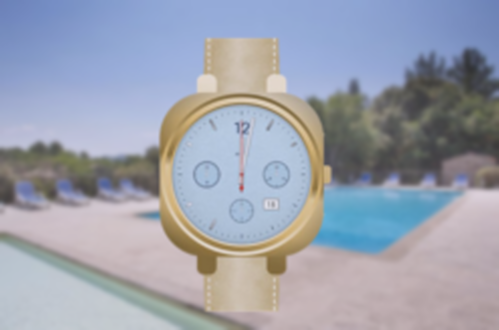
12:02
